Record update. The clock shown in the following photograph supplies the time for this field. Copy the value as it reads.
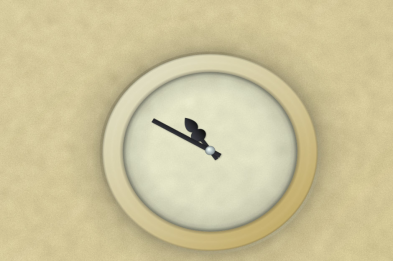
10:50
